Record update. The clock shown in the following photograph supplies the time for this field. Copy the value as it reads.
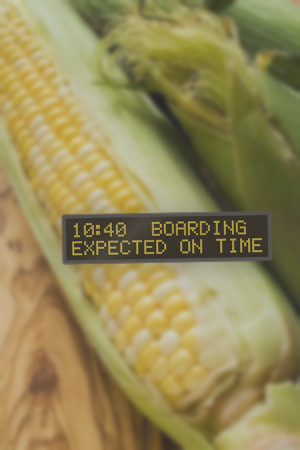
10:40
